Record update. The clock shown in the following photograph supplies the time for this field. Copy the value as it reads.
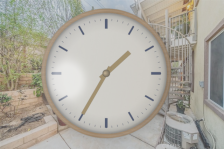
1:35
